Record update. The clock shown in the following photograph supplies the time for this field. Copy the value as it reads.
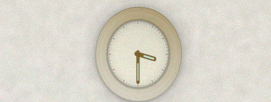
3:30
